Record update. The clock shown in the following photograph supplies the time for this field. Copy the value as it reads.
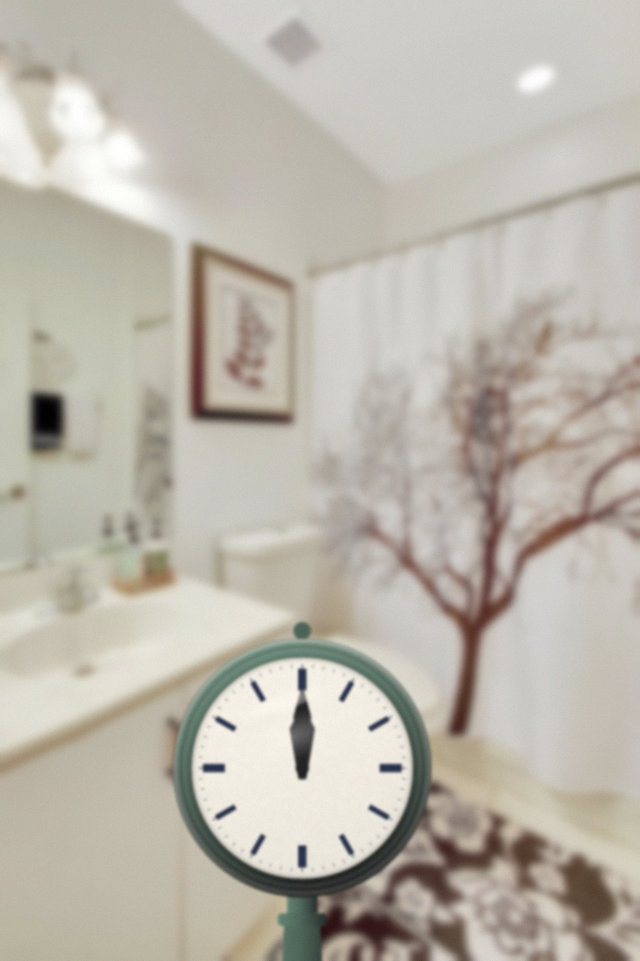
12:00
